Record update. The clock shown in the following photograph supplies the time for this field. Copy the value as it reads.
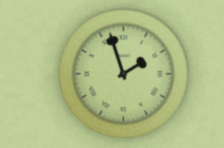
1:57
